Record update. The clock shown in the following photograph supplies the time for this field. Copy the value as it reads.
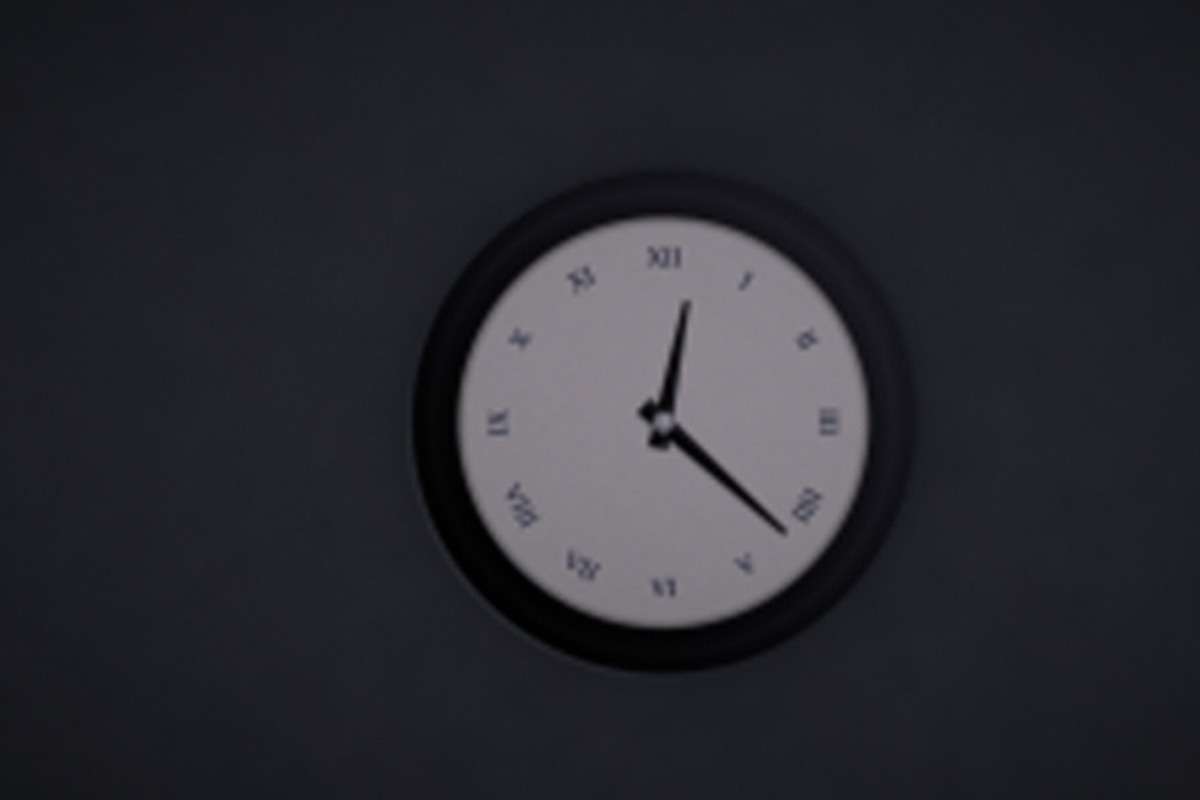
12:22
